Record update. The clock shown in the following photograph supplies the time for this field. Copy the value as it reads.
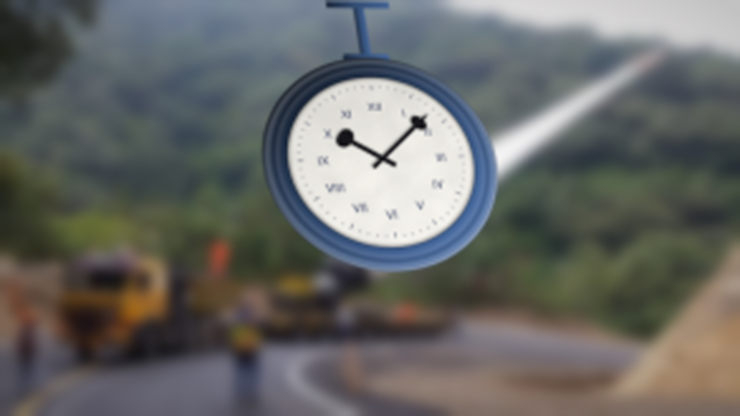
10:08
